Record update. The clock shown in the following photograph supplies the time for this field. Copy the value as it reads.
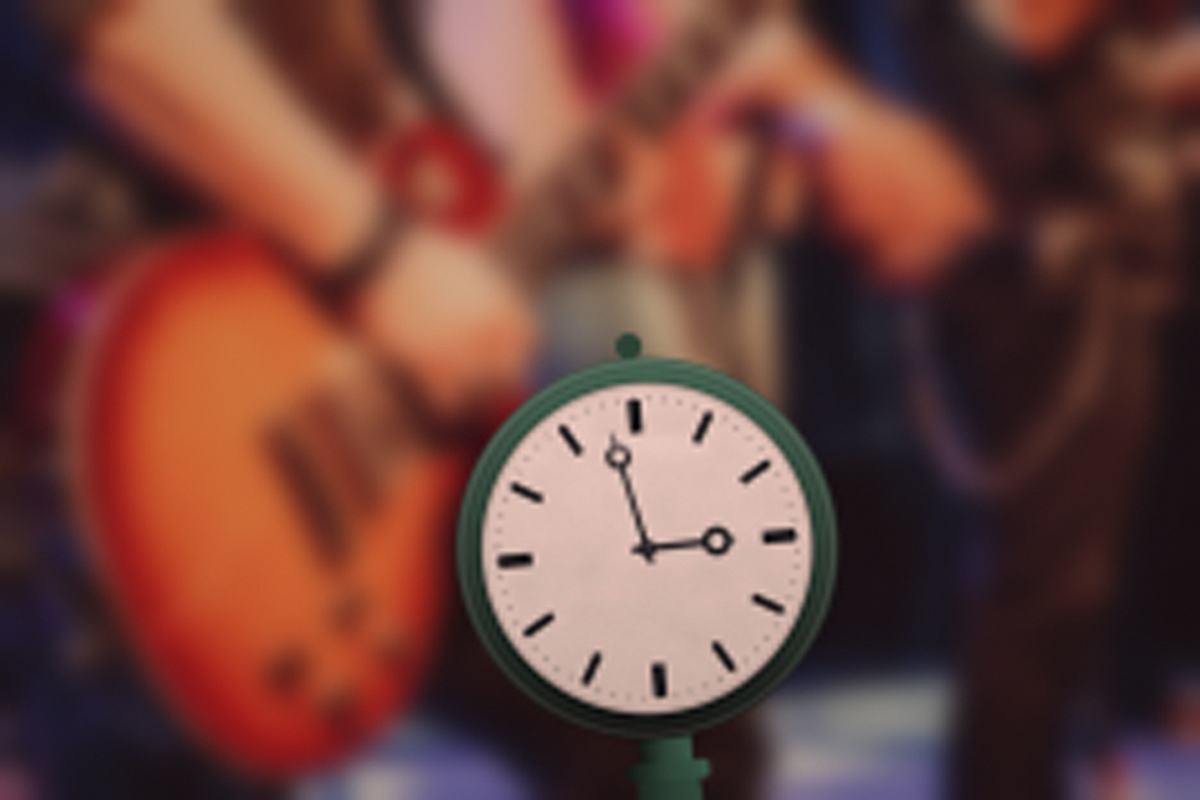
2:58
